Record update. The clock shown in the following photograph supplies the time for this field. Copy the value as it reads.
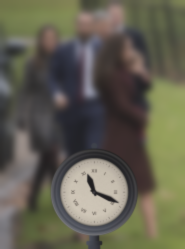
11:19
